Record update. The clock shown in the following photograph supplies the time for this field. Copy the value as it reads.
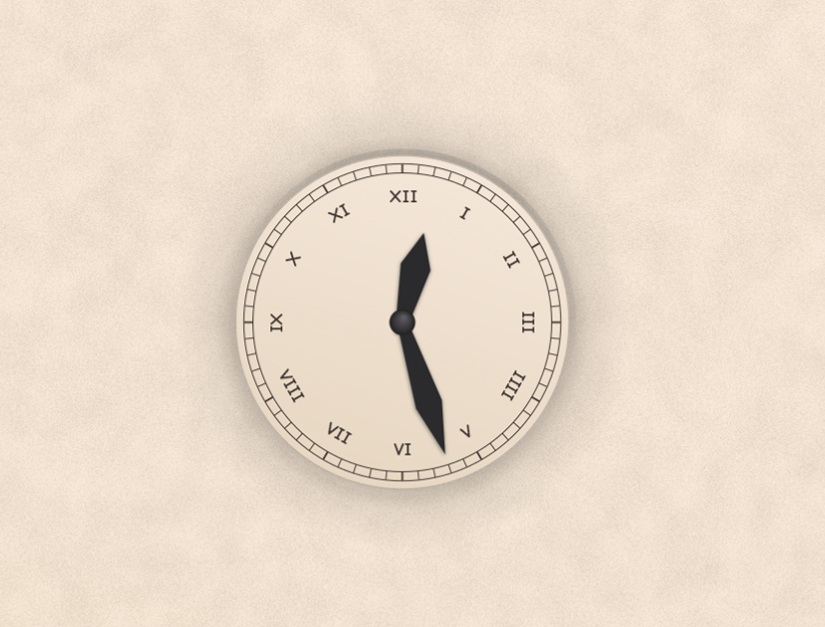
12:27
